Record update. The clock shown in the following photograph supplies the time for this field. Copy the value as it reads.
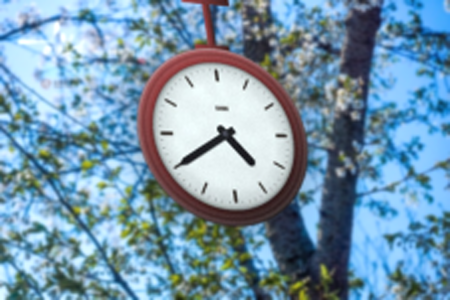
4:40
